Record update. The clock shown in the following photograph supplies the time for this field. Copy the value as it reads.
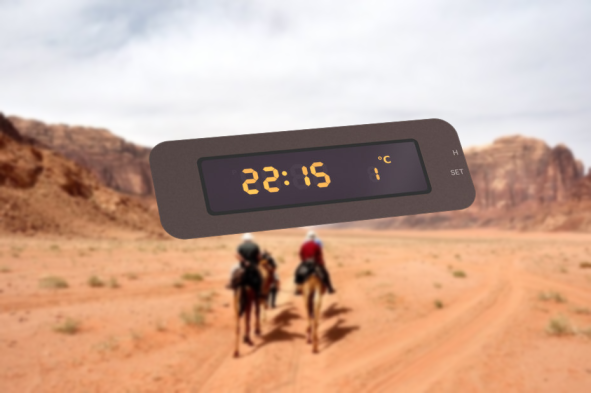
22:15
